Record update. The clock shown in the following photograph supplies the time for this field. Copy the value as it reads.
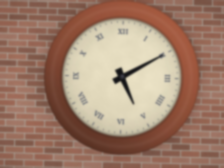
5:10
